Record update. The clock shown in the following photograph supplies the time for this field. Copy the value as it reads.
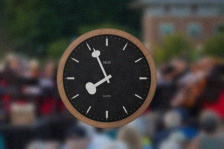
7:56
